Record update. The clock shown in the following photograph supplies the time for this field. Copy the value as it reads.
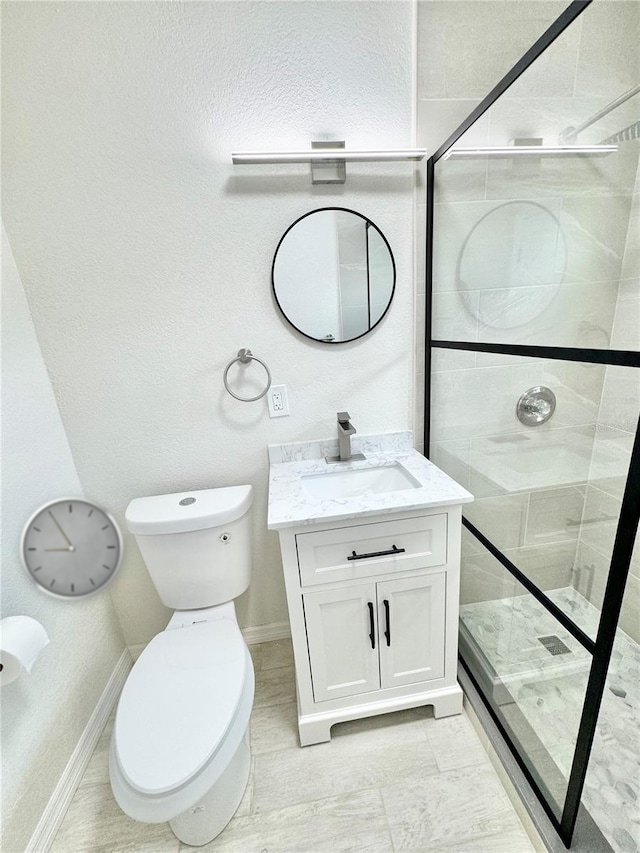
8:55
